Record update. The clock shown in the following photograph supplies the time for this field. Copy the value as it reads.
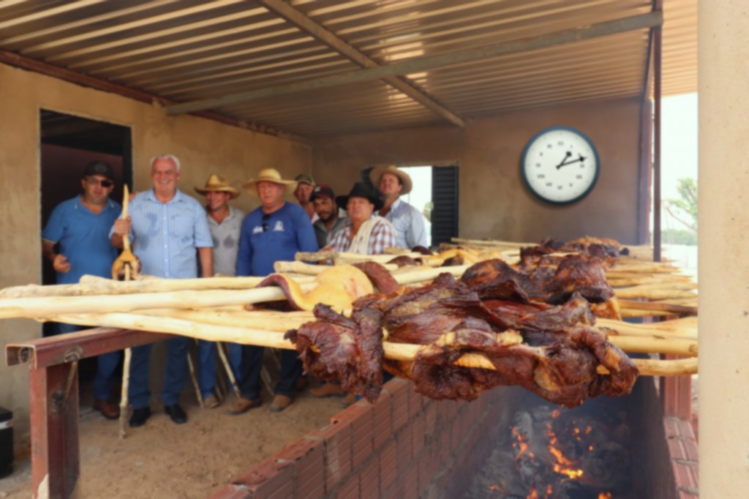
1:12
